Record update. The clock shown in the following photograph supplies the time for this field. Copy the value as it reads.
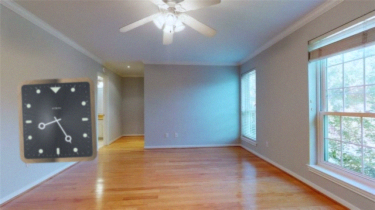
8:25
